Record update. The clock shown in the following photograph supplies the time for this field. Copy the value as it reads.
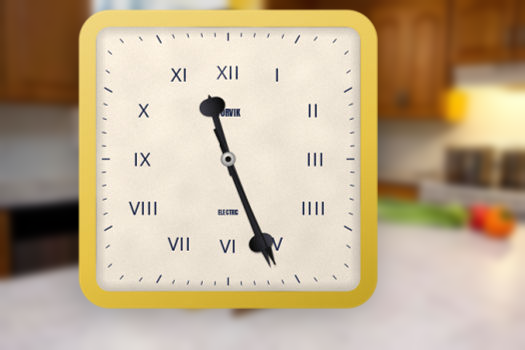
11:26:26
